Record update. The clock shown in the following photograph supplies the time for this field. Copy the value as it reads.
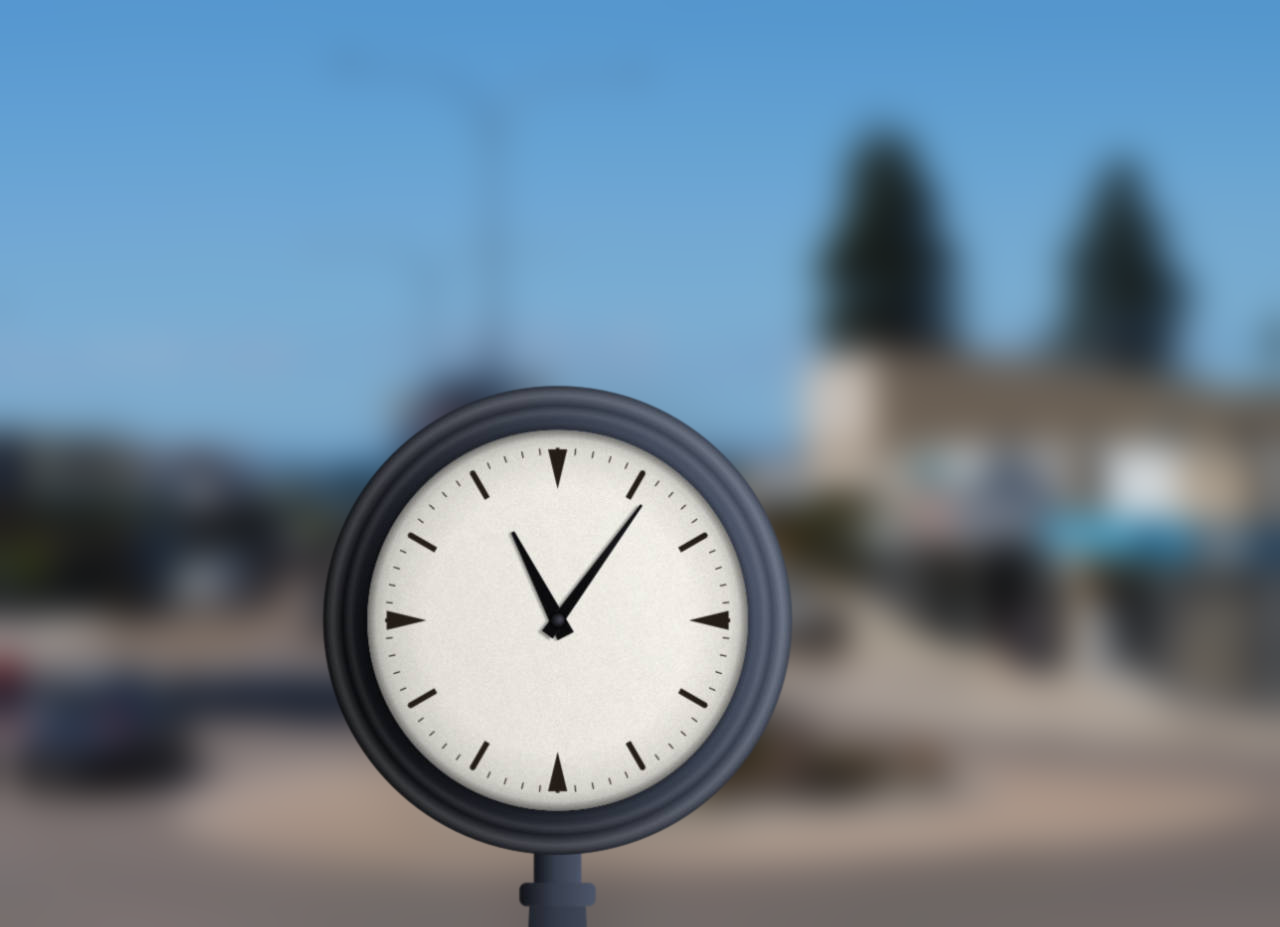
11:06
